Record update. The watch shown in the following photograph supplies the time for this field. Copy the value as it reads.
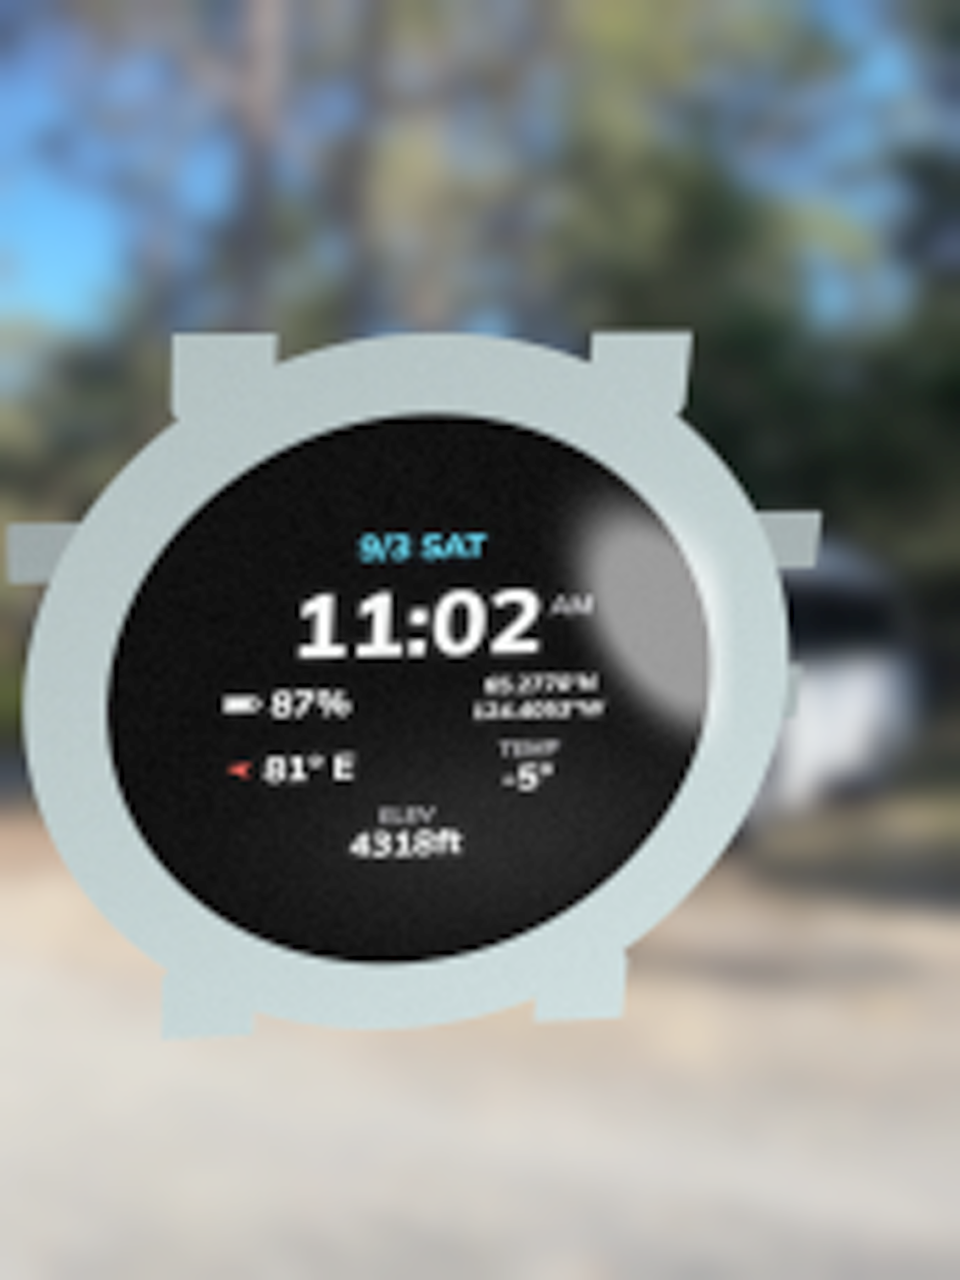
11:02
